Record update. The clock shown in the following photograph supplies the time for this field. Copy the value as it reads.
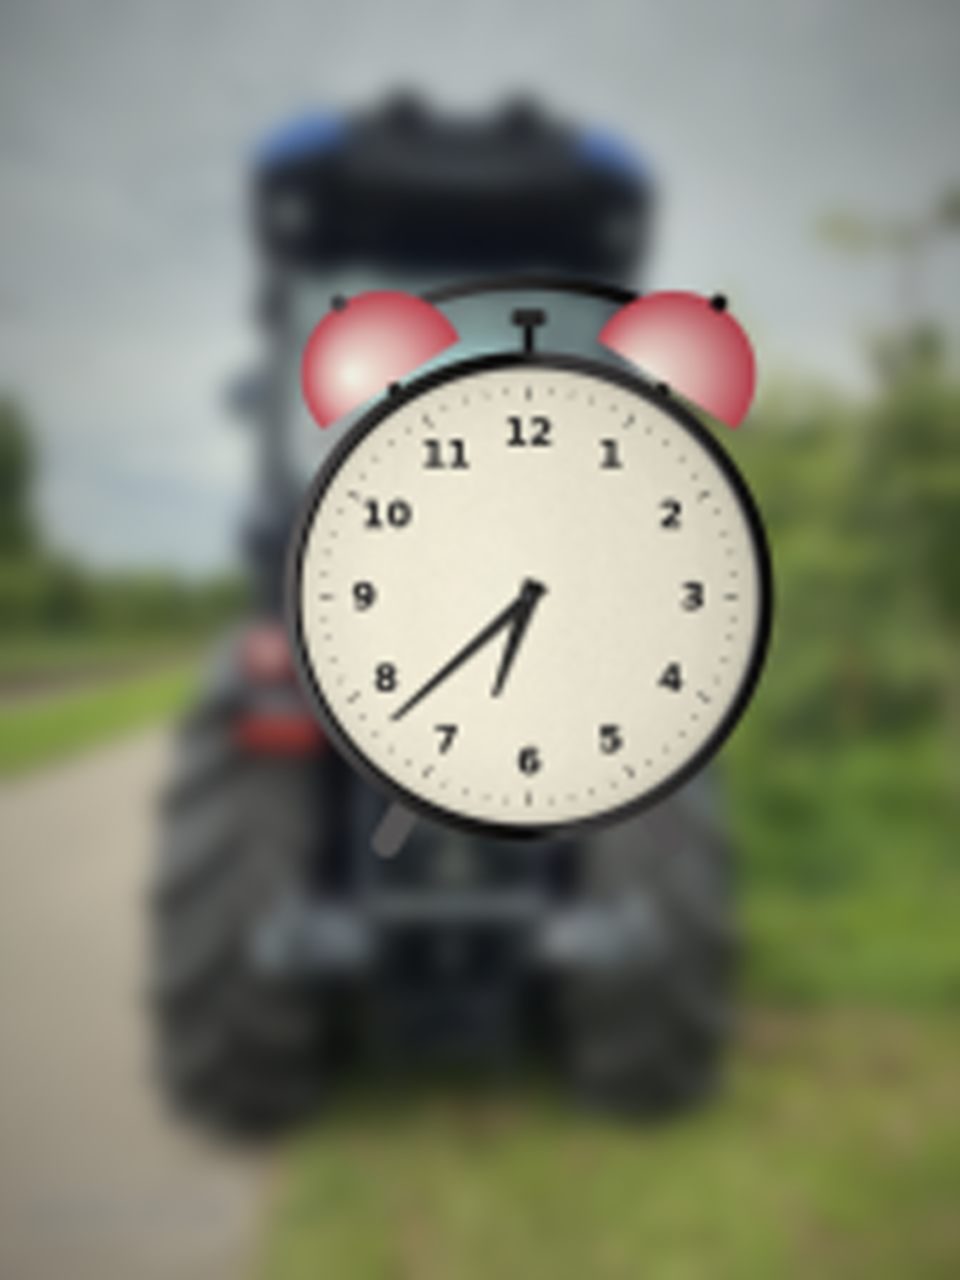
6:38
